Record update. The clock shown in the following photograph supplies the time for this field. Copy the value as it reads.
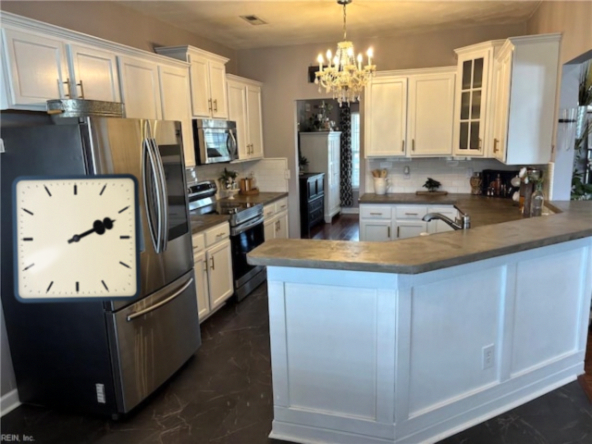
2:11
